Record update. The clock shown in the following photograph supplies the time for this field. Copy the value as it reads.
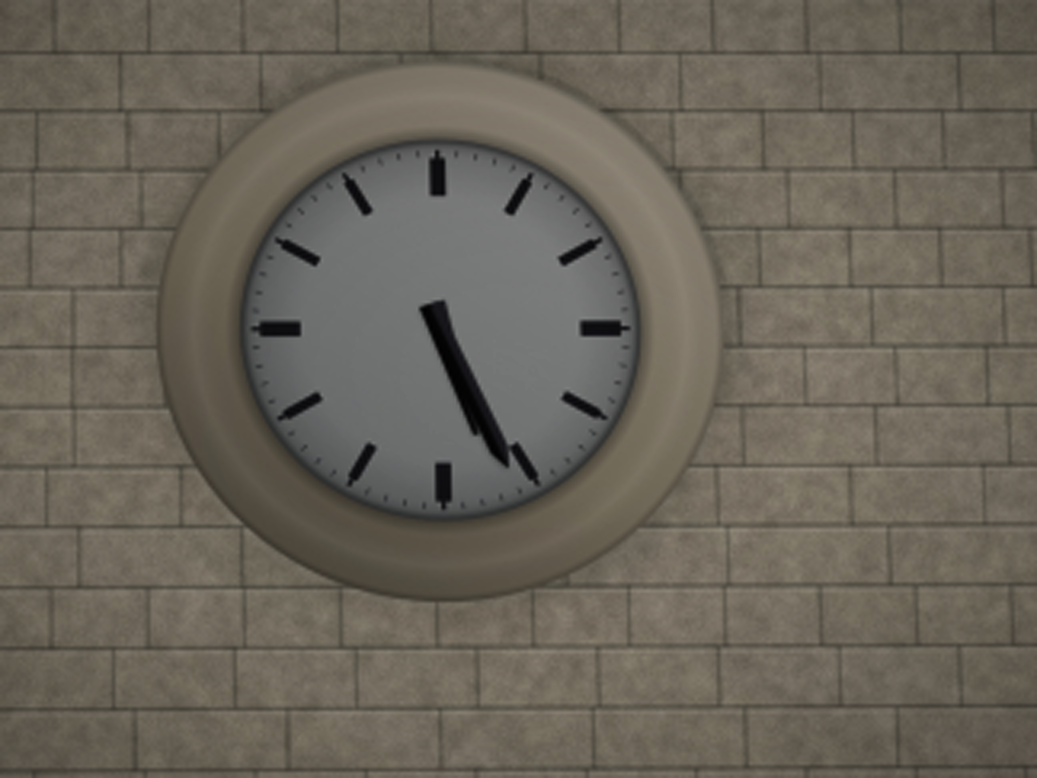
5:26
